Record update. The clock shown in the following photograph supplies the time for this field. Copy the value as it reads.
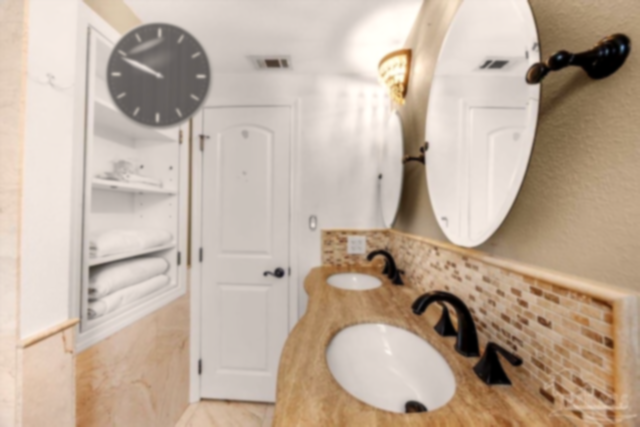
9:49
